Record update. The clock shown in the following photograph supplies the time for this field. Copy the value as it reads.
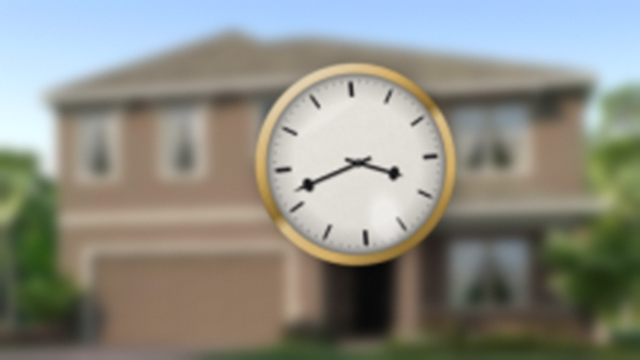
3:42
